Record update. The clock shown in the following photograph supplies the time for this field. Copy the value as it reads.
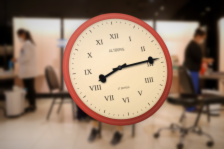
8:14
